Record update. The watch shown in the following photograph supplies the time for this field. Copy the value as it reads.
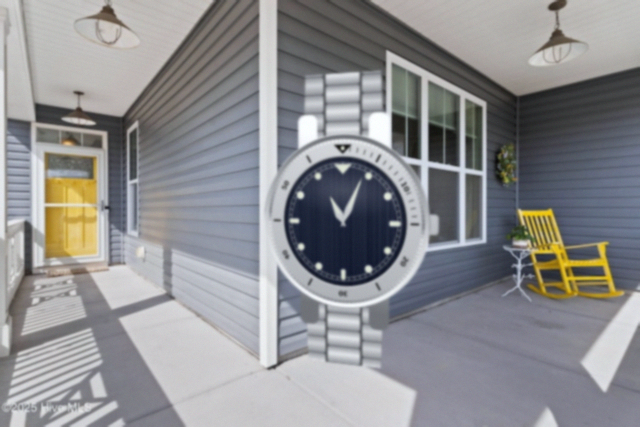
11:04
